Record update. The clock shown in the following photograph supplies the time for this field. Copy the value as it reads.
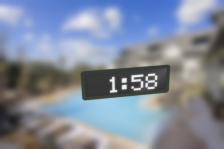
1:58
